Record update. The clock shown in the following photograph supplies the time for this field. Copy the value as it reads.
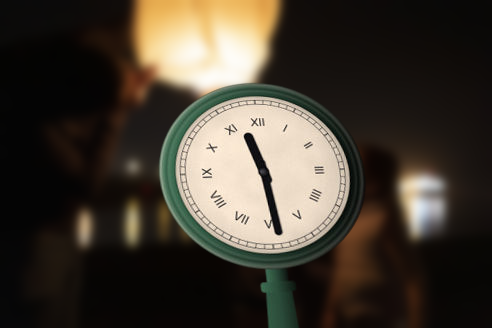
11:29
